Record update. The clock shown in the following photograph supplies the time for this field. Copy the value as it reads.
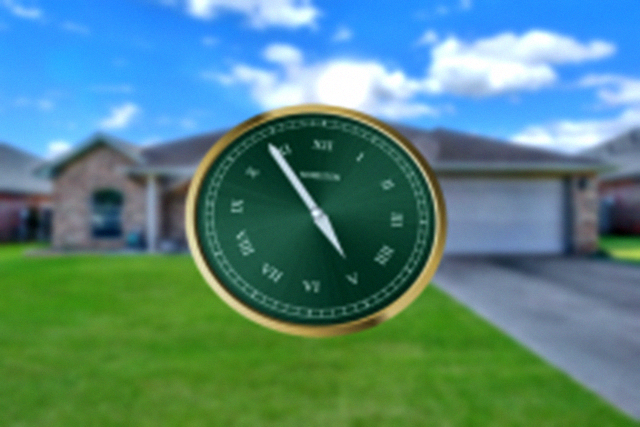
4:54
